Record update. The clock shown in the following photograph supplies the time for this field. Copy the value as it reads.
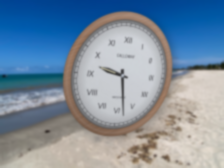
9:28
